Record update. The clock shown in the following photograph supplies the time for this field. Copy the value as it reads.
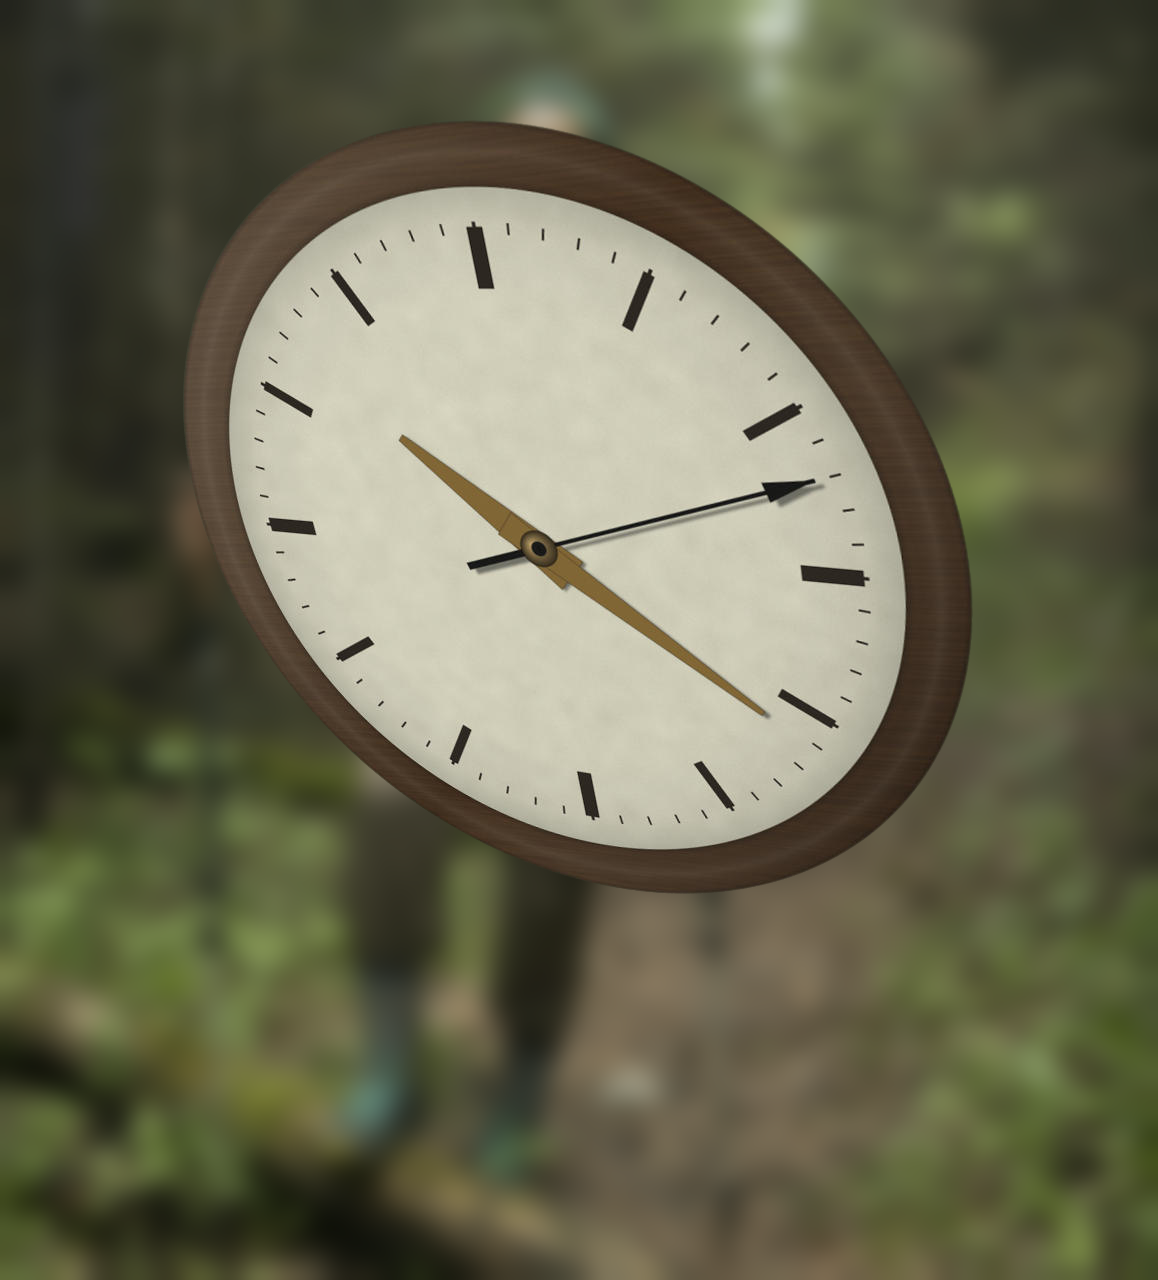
10:21:12
